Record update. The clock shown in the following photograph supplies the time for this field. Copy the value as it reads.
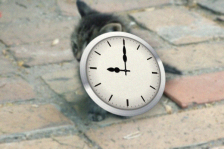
9:00
